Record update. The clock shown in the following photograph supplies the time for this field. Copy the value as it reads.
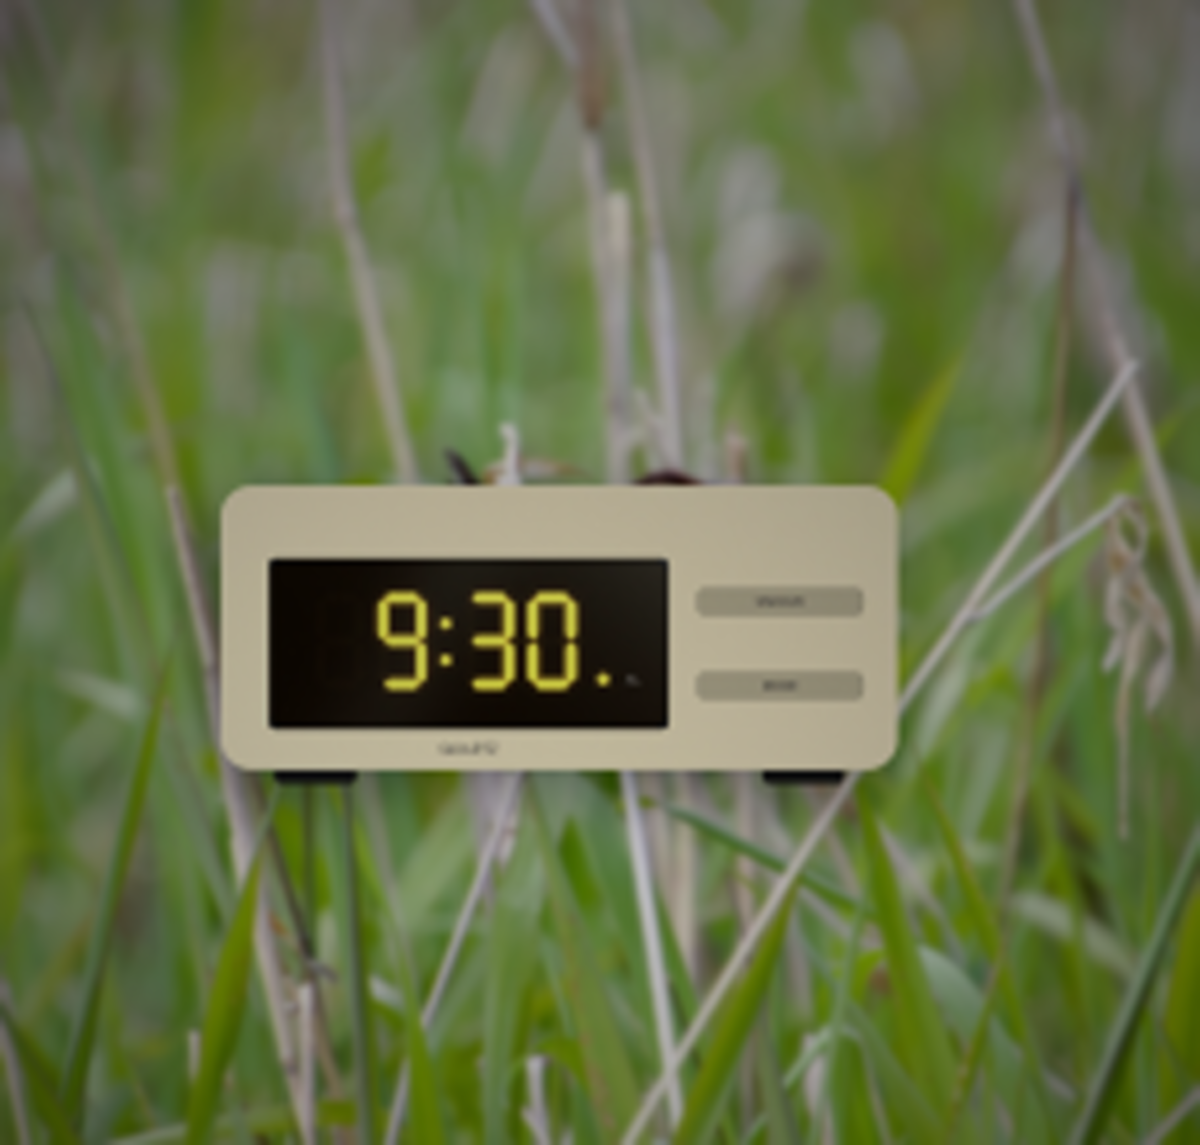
9:30
